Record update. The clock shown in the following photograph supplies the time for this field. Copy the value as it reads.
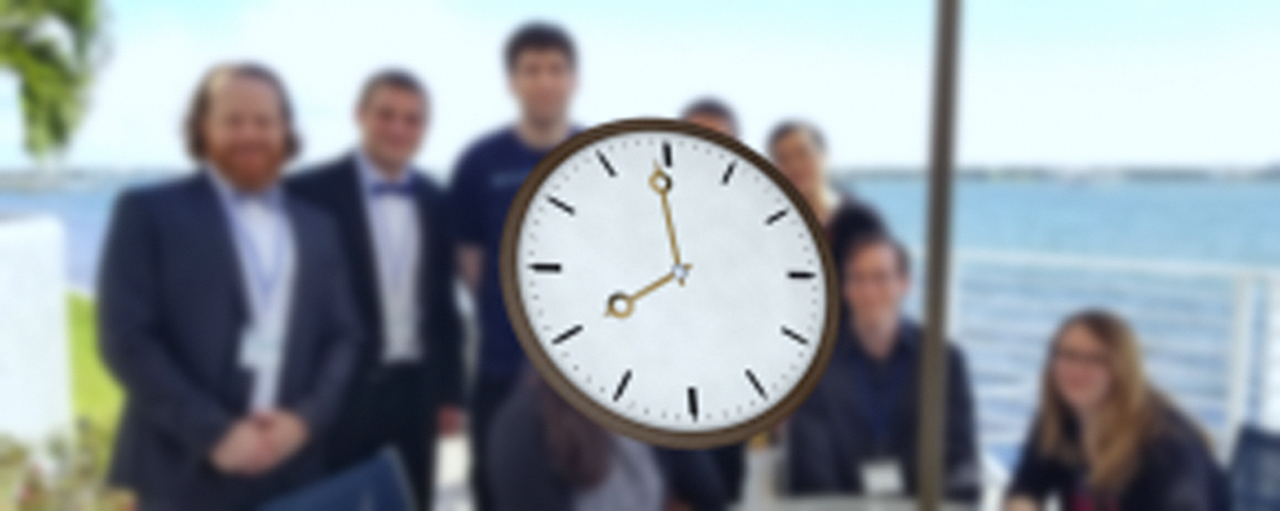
7:59
